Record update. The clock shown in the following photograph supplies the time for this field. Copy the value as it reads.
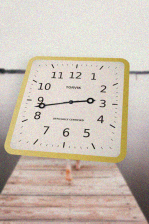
2:43
